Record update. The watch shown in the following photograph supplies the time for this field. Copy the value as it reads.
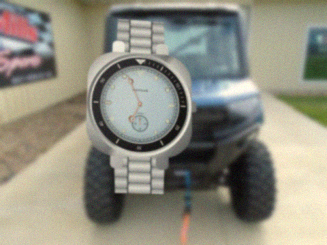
6:56
